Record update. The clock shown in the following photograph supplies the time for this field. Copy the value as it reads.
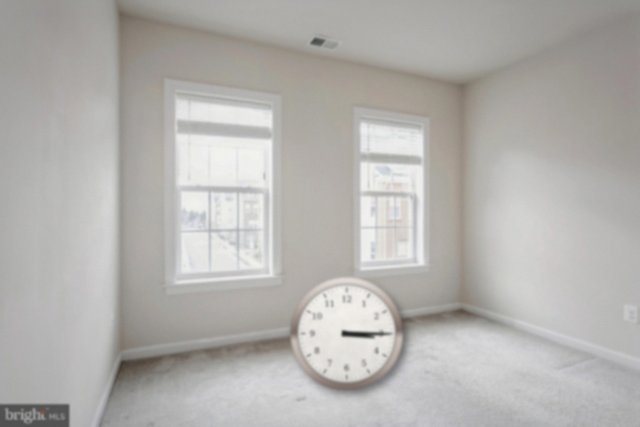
3:15
